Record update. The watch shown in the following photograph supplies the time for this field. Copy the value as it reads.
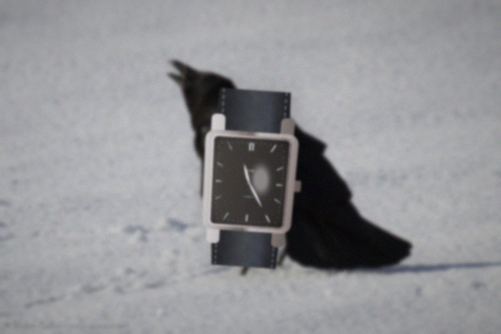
11:25
